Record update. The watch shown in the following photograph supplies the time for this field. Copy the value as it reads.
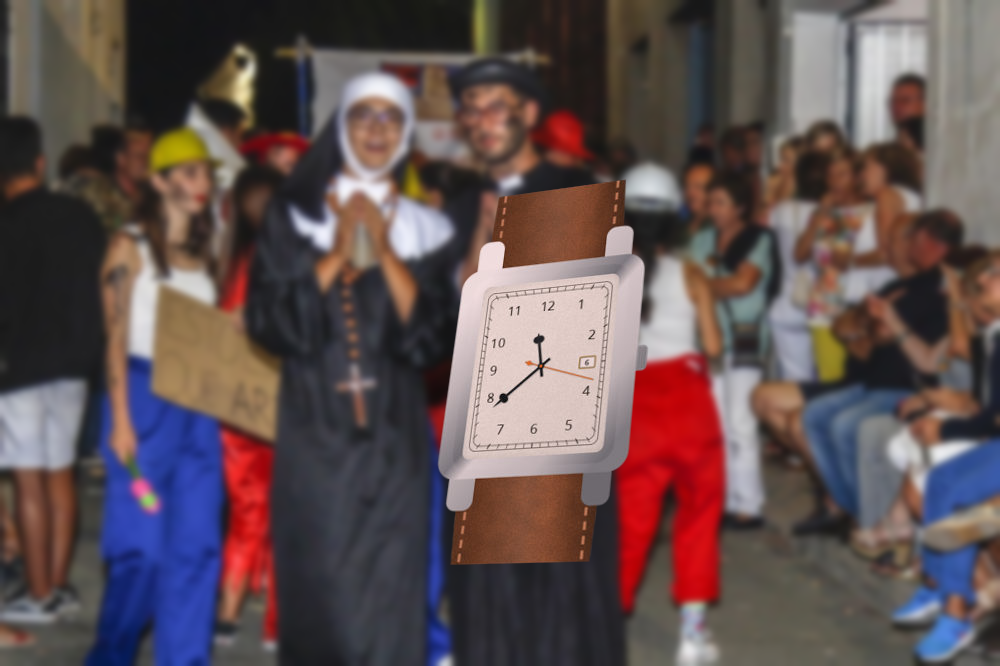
11:38:18
